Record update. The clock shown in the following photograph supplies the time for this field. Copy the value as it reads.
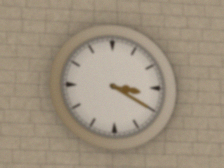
3:20
